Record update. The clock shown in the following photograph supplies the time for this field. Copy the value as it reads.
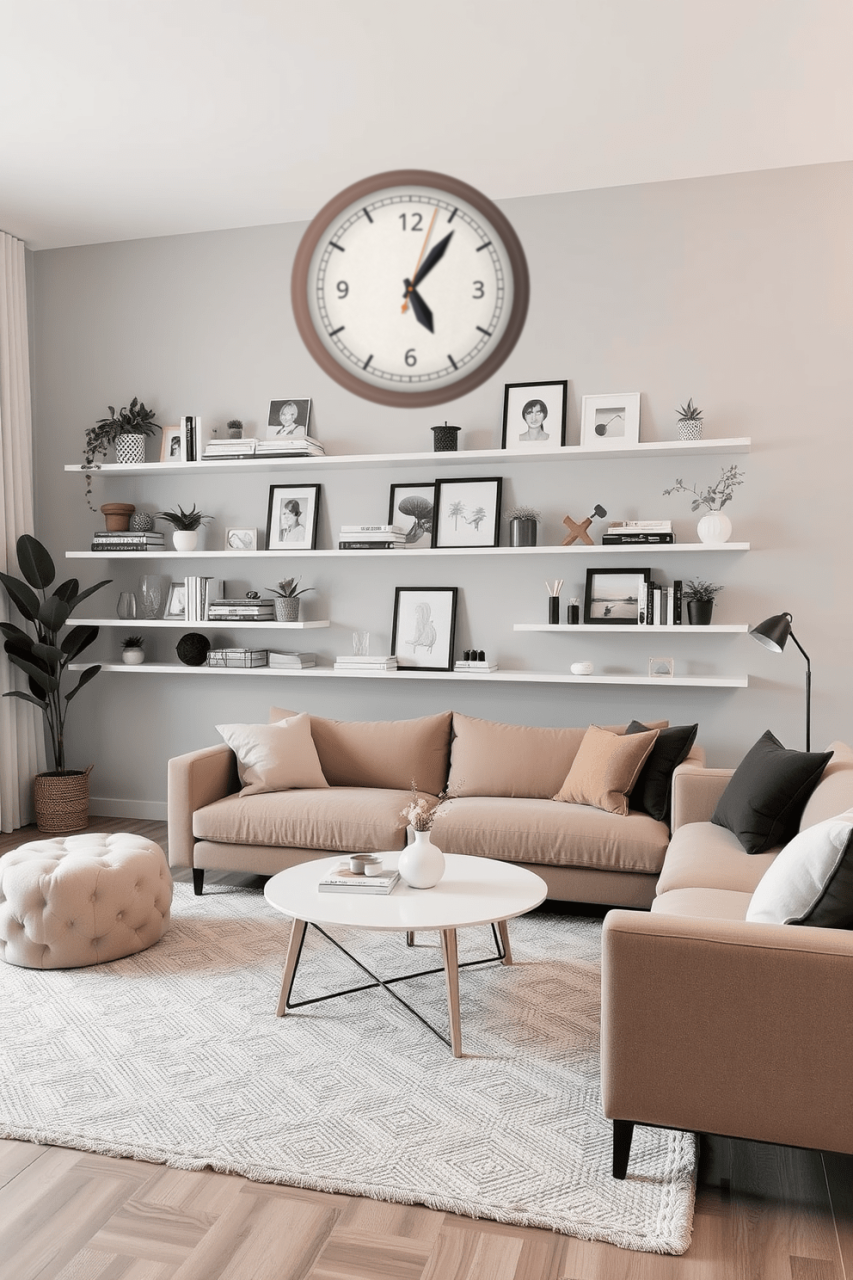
5:06:03
